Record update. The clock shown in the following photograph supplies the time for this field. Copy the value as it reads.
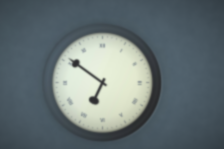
6:51
